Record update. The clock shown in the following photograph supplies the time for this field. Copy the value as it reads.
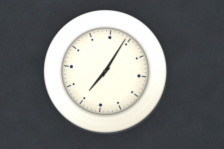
7:04
